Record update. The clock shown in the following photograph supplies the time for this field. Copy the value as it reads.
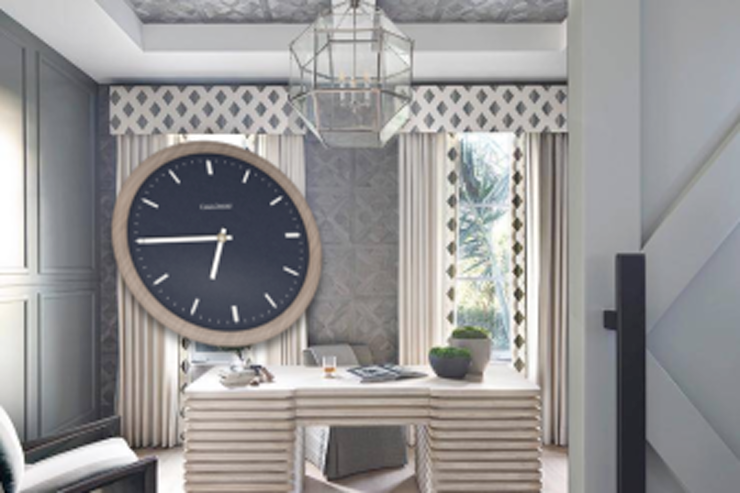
6:45
